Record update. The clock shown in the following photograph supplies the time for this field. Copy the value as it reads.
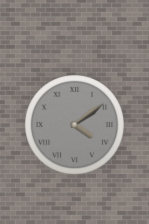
4:09
